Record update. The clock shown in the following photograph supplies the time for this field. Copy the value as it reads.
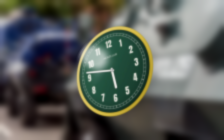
5:47
